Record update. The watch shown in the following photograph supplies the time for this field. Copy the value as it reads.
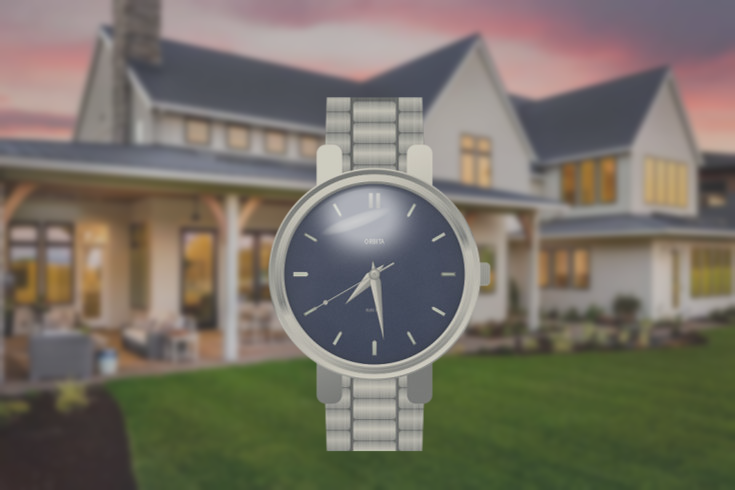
7:28:40
